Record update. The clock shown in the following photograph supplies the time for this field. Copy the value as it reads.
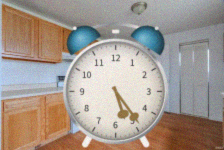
5:24
